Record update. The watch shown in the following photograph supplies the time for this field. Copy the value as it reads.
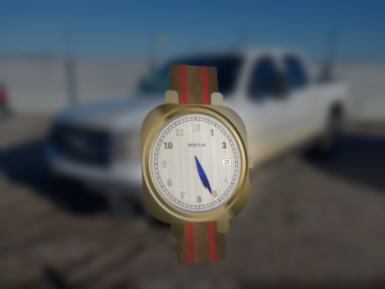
5:26
